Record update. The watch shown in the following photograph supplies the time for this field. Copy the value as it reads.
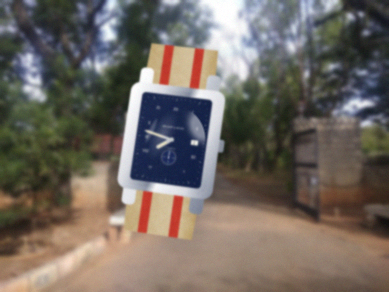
7:47
